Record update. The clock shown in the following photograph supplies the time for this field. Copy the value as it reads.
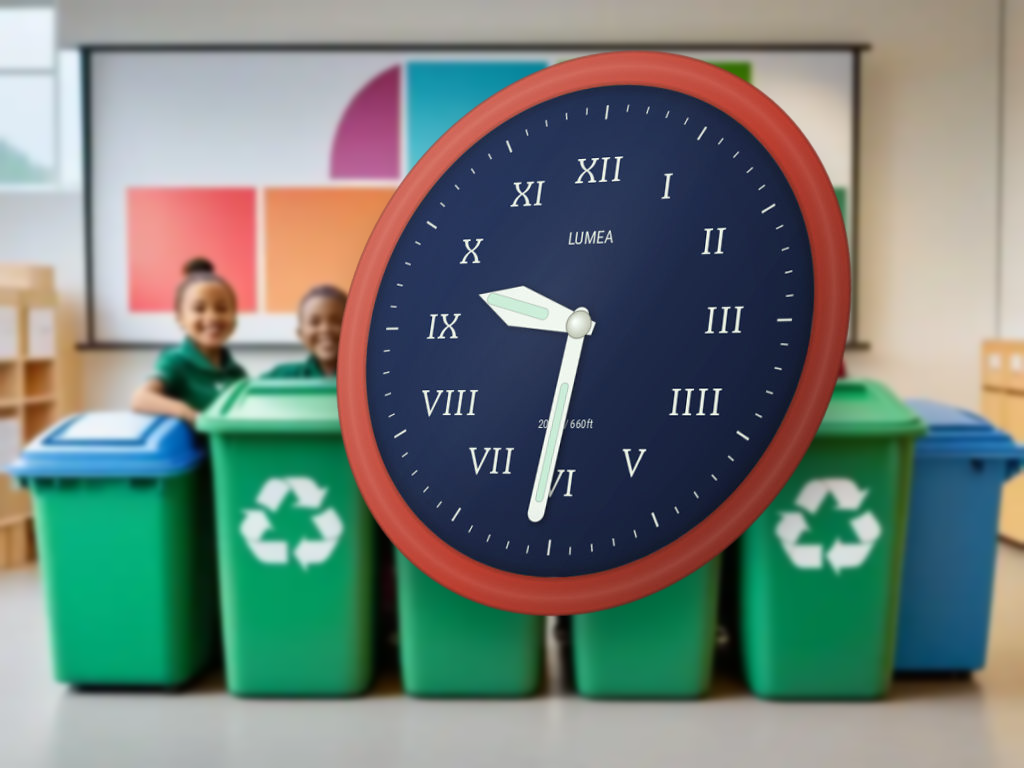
9:31
